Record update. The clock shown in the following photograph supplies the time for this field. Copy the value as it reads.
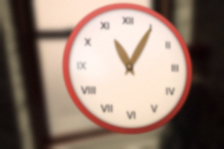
11:05
